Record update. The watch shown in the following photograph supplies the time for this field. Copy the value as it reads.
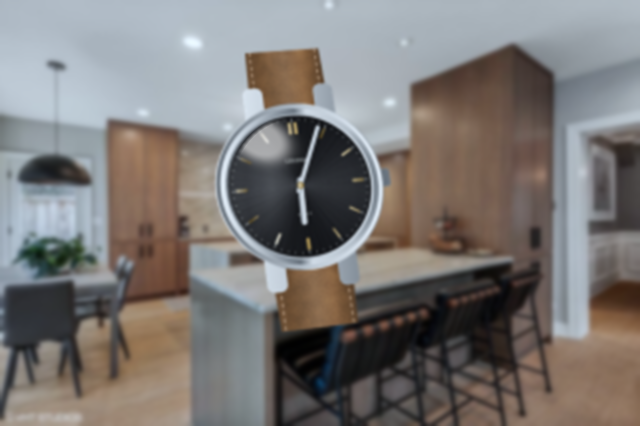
6:04
